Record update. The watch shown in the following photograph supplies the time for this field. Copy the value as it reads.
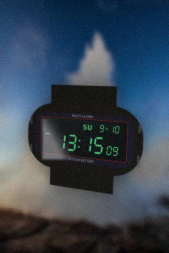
13:15
